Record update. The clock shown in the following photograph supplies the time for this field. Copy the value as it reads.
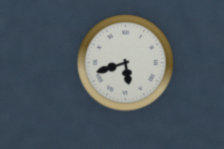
5:42
